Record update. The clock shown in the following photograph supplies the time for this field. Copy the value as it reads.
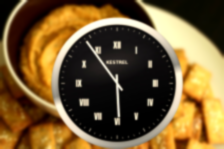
5:54
